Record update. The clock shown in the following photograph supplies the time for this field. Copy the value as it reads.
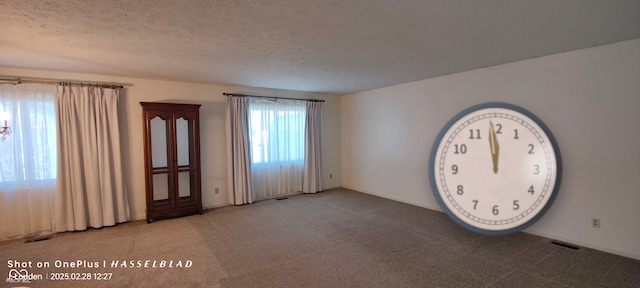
11:59
